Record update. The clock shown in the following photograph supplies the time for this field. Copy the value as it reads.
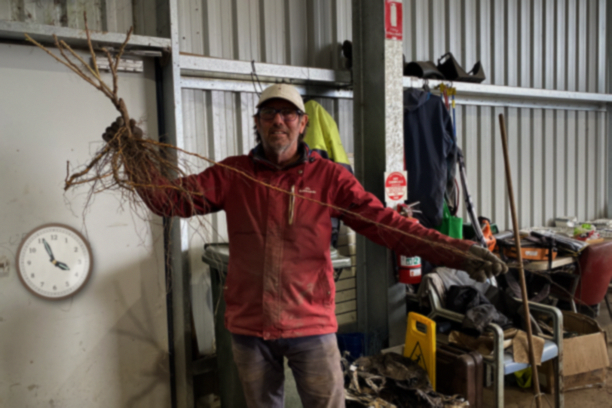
3:56
